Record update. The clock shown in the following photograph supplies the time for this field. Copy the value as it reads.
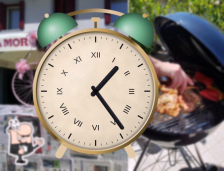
1:24
